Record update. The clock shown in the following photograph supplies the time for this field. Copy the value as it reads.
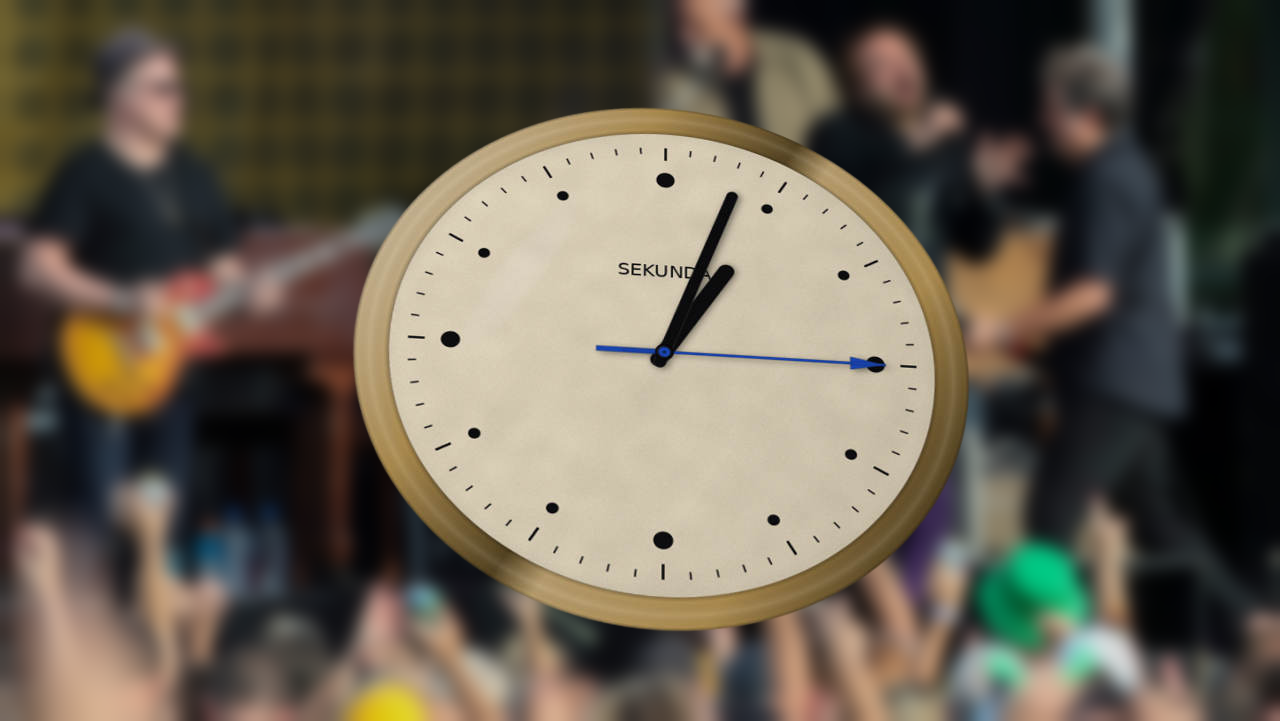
1:03:15
